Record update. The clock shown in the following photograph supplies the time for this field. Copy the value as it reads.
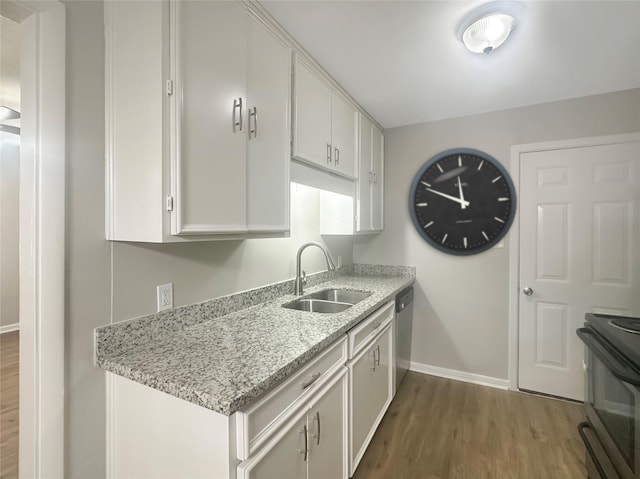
11:49
